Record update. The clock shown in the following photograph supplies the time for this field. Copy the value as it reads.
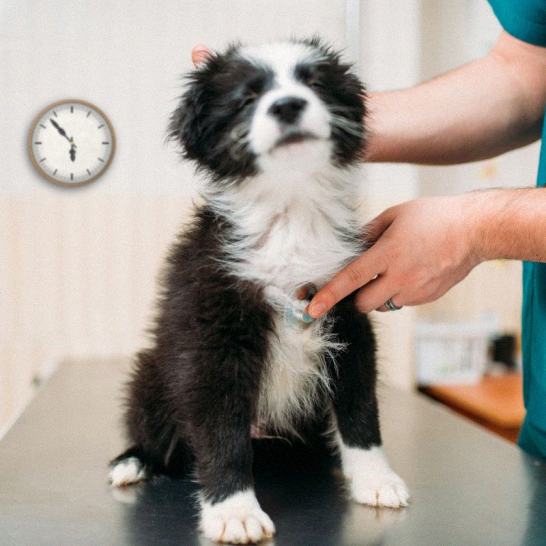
5:53
